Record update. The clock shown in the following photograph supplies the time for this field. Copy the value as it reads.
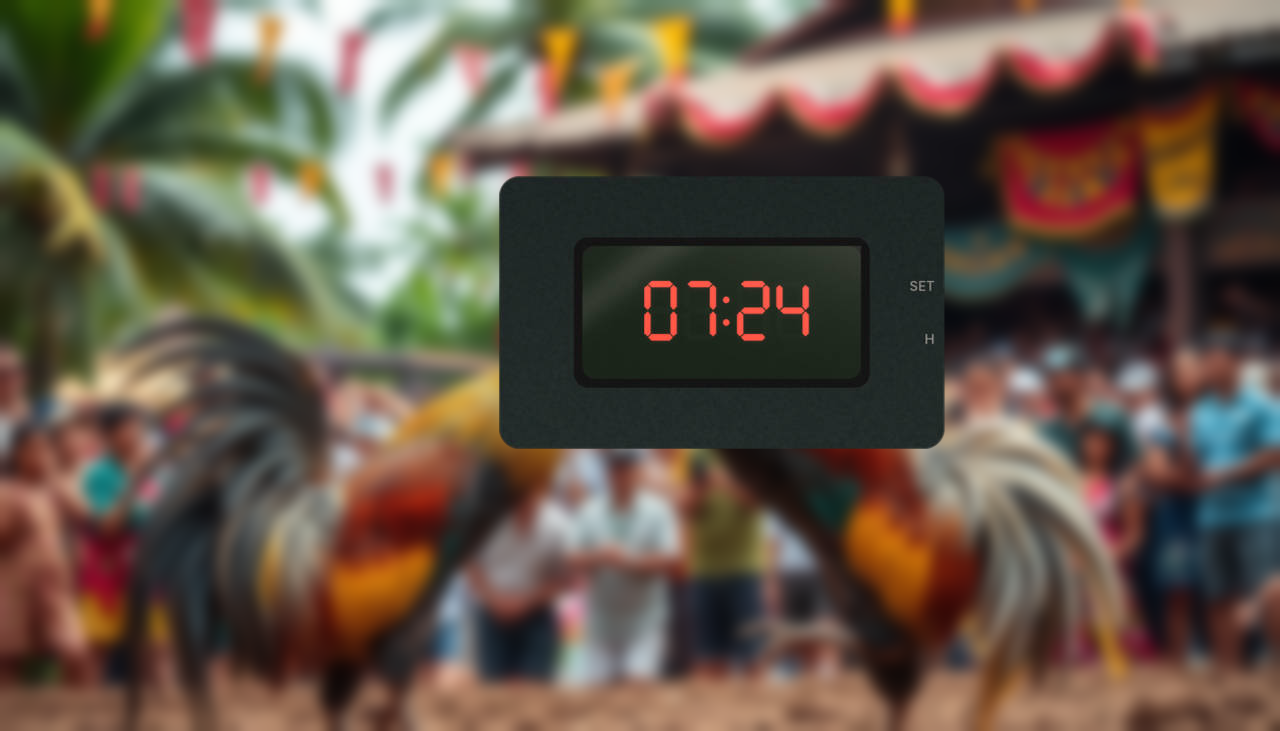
7:24
